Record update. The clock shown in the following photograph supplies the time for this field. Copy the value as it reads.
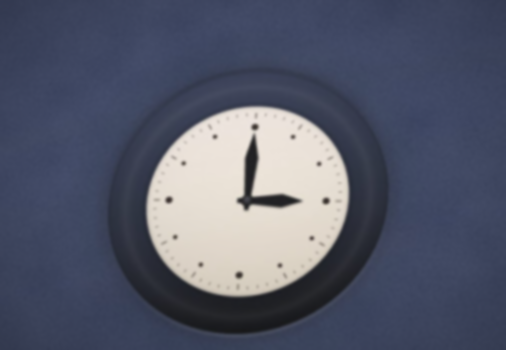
3:00
